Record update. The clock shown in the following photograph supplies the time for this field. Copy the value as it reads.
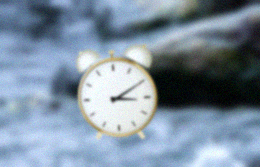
3:10
